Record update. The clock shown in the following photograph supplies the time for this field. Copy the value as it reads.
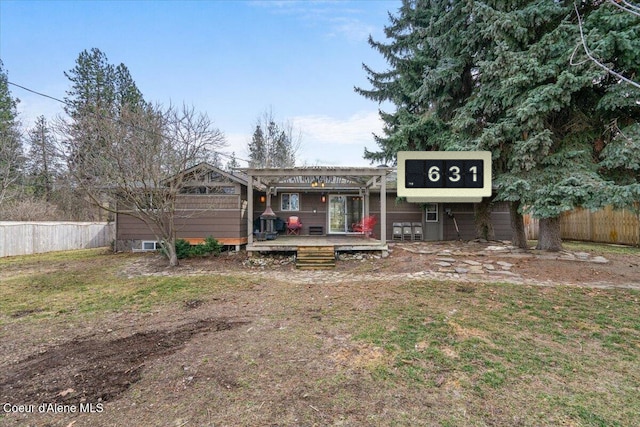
6:31
